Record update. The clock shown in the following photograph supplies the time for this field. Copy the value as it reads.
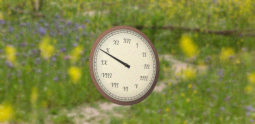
9:49
